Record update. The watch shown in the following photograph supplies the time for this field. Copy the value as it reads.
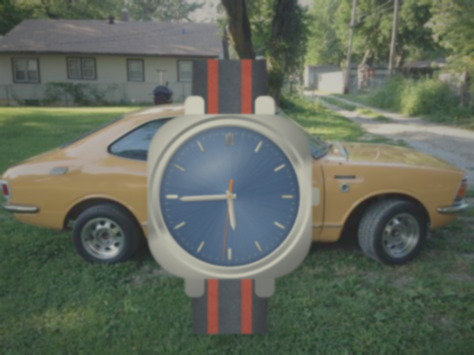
5:44:31
